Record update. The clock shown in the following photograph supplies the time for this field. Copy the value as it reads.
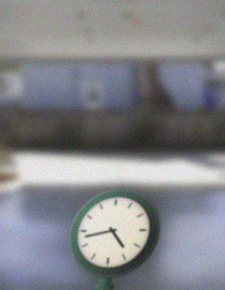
4:43
